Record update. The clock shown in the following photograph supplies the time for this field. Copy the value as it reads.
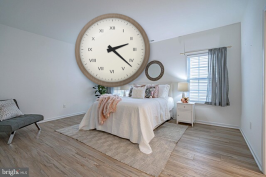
2:22
